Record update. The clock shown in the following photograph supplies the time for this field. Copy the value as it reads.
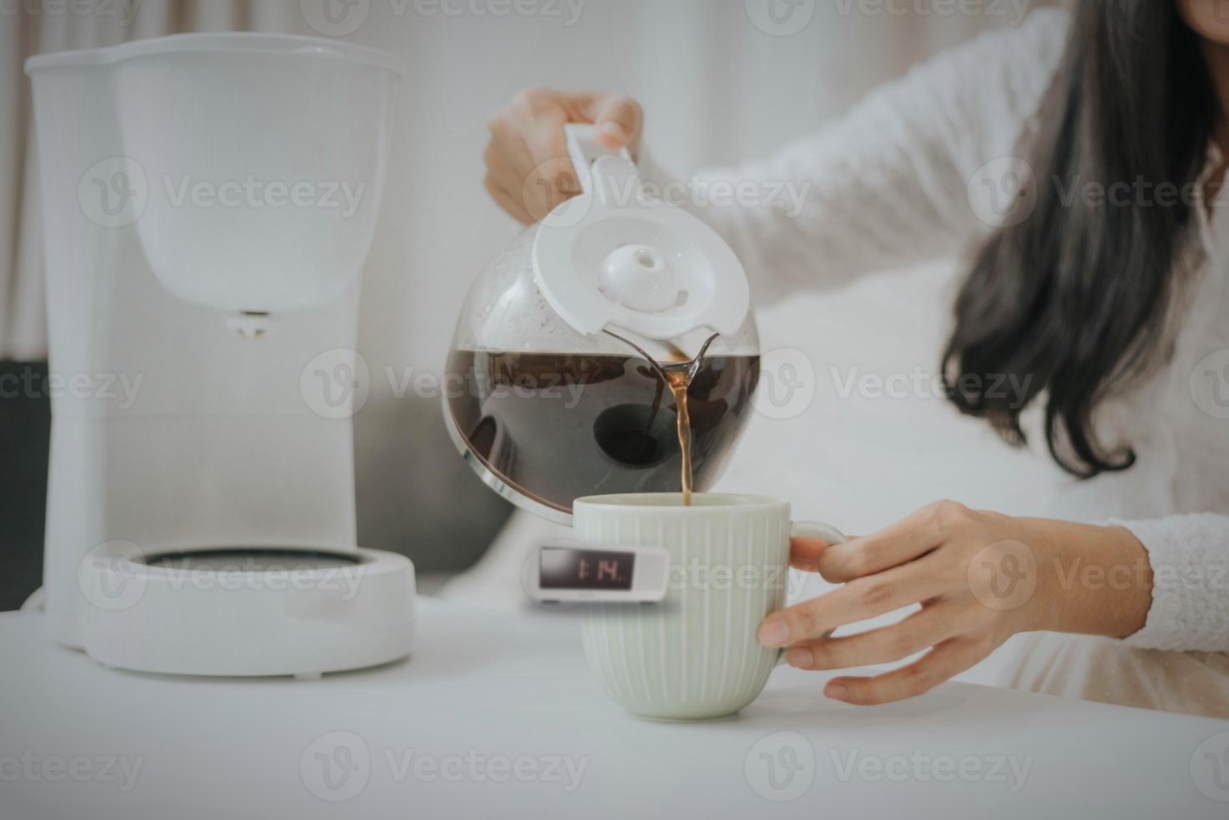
1:14
